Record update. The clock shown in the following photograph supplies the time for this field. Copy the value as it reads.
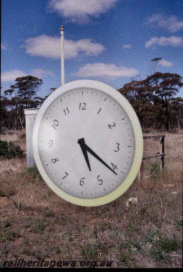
5:21
